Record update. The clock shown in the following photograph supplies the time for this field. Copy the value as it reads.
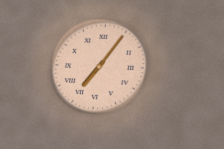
7:05
